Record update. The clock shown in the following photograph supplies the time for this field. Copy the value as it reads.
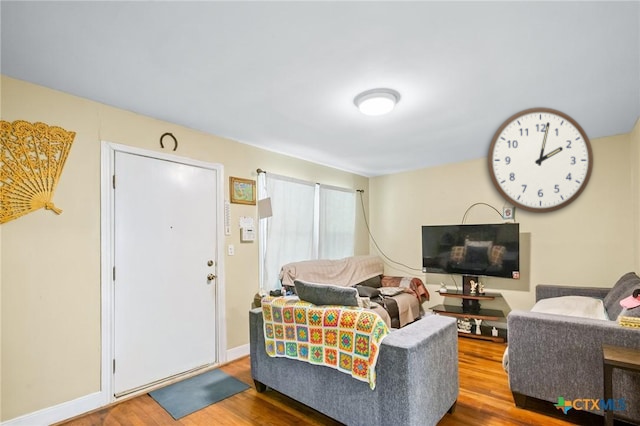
2:02
